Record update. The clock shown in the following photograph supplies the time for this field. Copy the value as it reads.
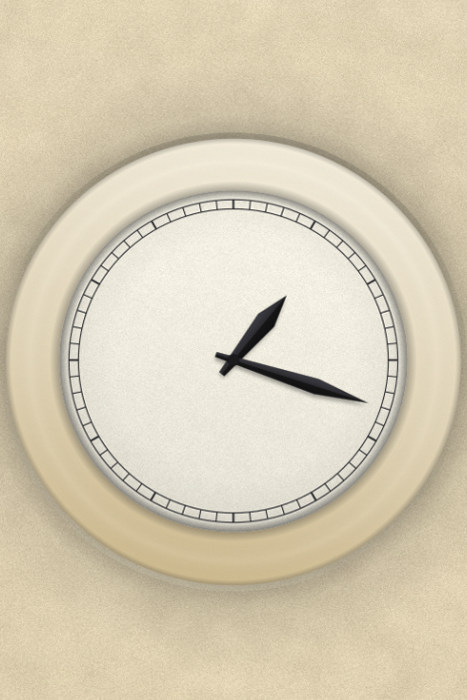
1:18
